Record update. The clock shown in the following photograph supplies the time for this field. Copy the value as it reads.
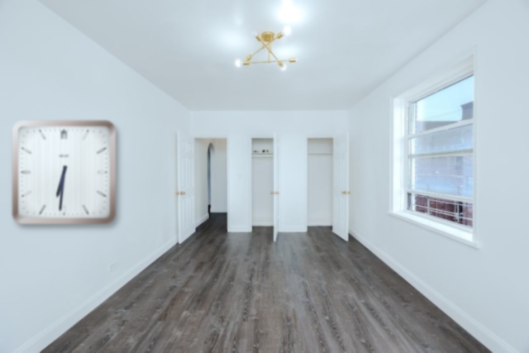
6:31
